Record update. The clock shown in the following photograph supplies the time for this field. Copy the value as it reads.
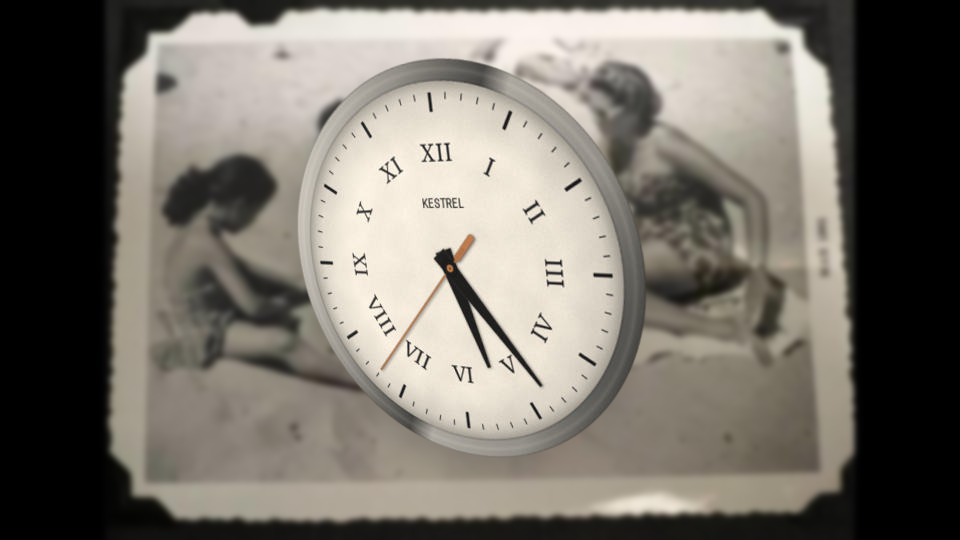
5:23:37
